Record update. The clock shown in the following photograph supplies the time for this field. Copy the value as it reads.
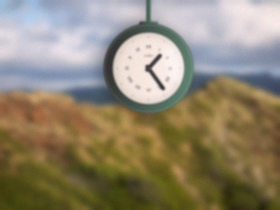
1:24
